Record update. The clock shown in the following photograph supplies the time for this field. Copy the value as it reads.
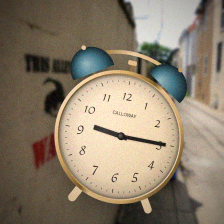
9:15
